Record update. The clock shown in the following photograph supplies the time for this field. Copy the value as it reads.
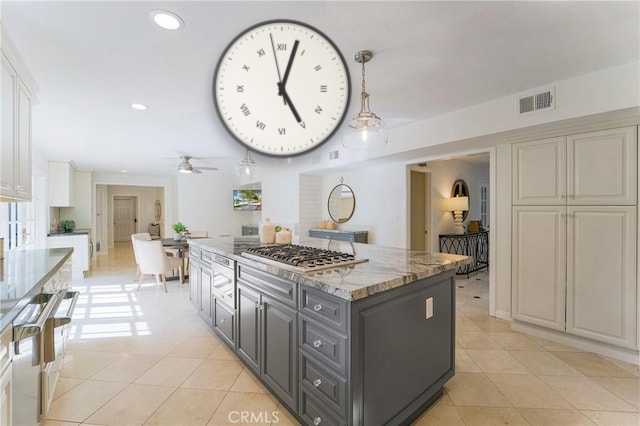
5:02:58
